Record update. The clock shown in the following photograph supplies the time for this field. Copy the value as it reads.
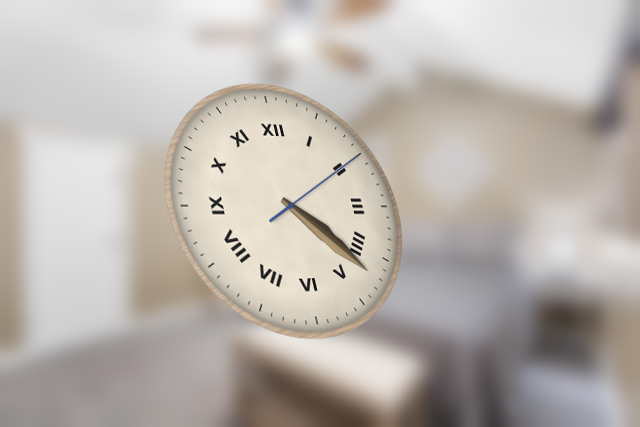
4:22:10
